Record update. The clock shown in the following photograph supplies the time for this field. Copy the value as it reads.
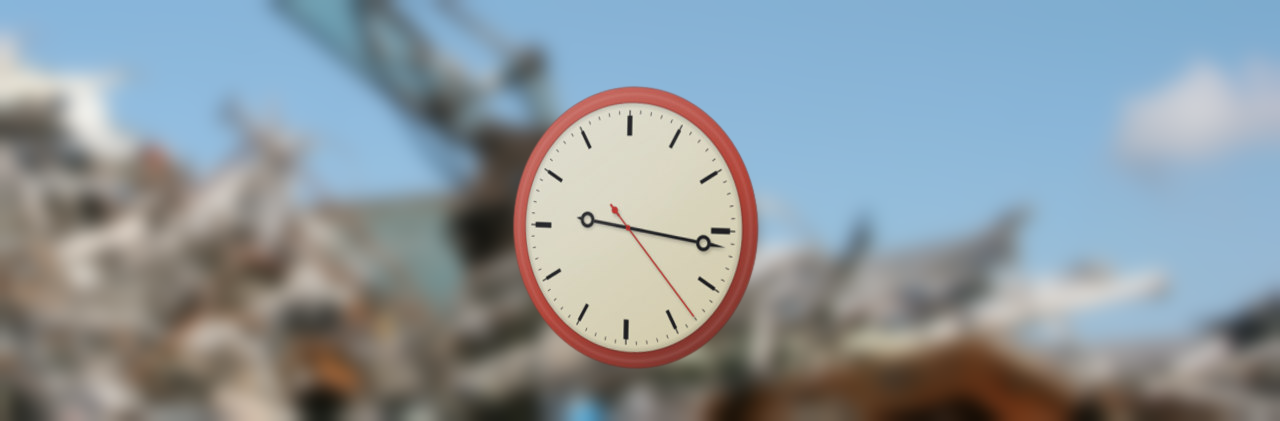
9:16:23
